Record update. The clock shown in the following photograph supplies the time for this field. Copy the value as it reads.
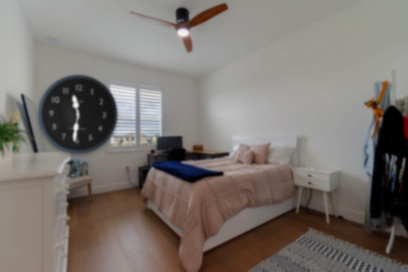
11:31
